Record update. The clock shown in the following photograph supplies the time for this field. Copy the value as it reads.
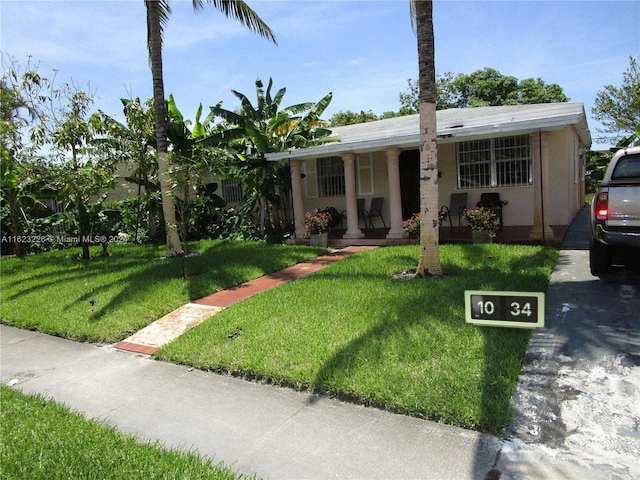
10:34
